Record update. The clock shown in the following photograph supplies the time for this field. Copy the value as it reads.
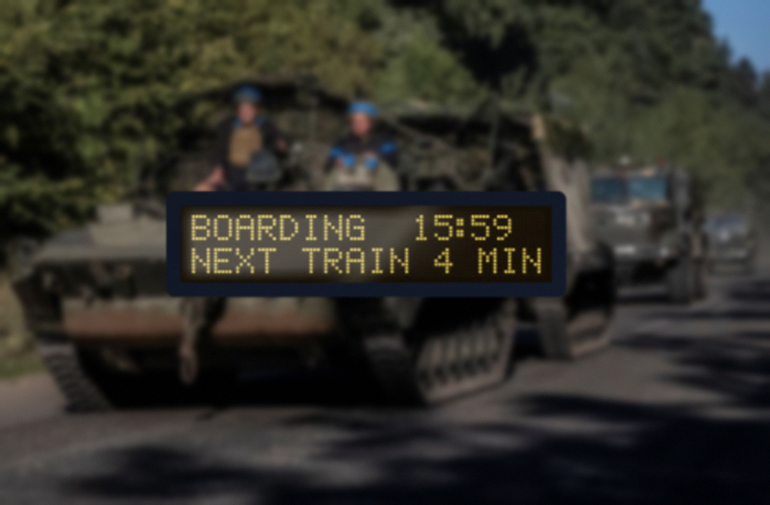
15:59
